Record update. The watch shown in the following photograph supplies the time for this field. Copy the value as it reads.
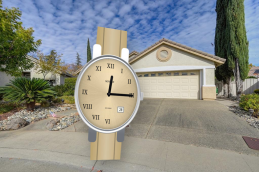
12:15
